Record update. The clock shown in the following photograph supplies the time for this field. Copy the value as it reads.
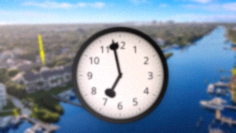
6:58
